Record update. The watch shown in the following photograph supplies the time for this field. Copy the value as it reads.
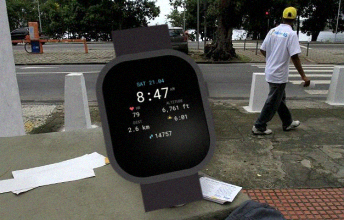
8:47
